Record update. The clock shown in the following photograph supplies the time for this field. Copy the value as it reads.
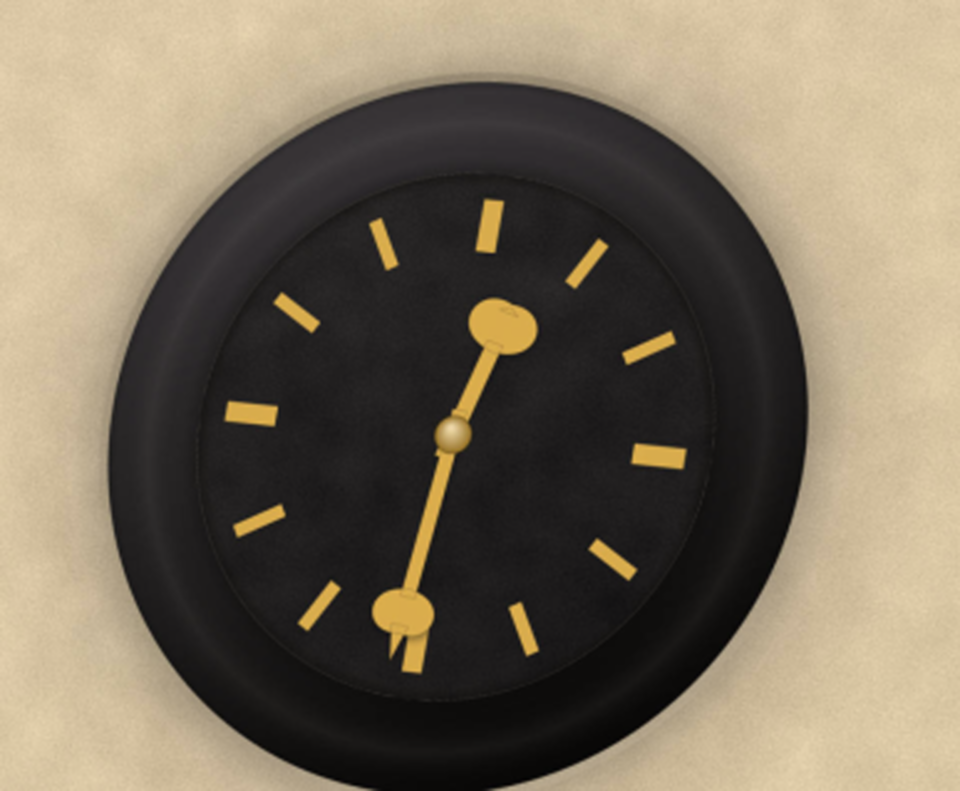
12:31
